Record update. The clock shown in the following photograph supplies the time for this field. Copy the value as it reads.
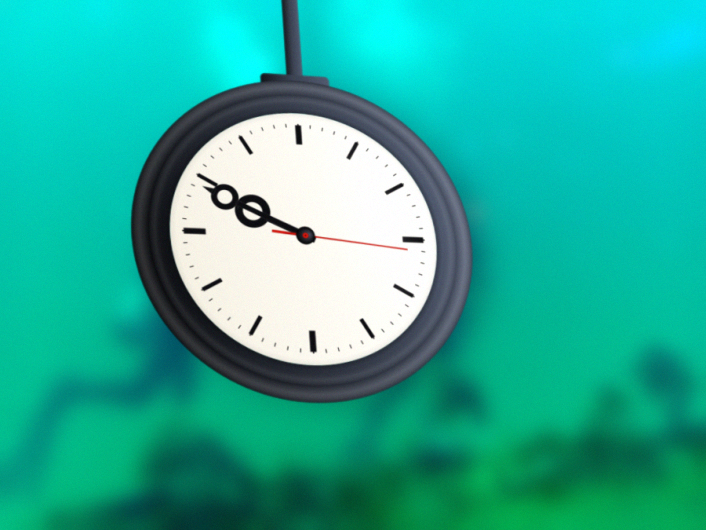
9:49:16
